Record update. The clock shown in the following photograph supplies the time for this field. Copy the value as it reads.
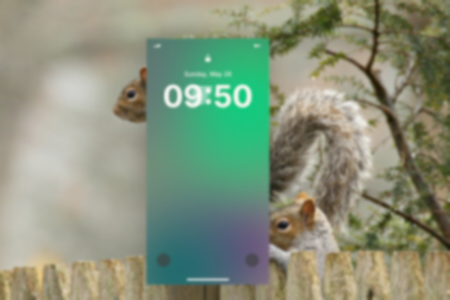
9:50
